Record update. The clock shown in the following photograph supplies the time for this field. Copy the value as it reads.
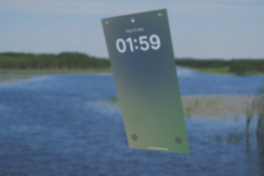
1:59
